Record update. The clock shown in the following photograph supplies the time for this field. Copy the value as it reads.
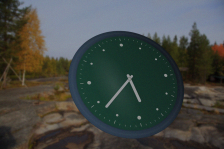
5:38
